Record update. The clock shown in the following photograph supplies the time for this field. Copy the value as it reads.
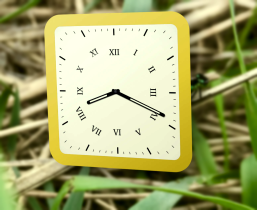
8:19
